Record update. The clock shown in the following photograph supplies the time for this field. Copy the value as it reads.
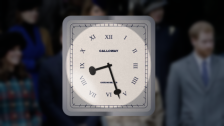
8:27
